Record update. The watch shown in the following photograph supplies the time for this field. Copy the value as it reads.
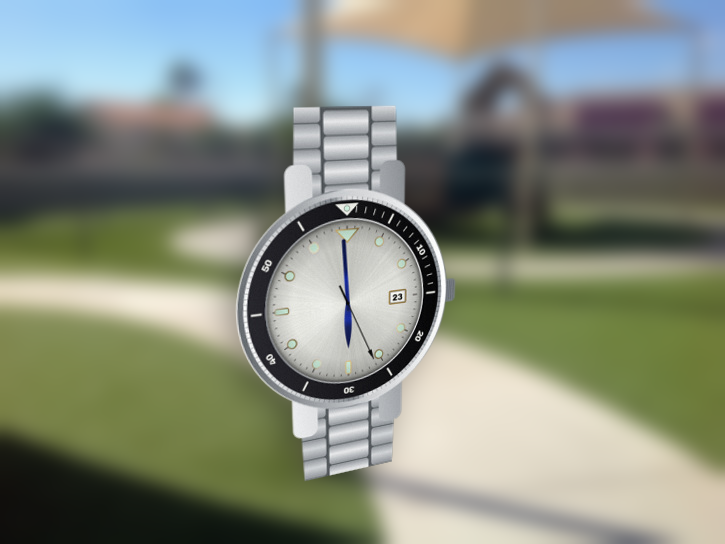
5:59:26
